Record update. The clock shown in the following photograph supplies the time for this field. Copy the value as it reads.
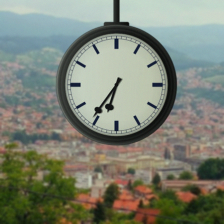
6:36
